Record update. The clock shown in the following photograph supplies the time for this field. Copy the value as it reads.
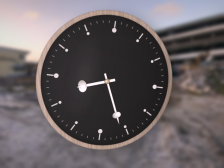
8:26
